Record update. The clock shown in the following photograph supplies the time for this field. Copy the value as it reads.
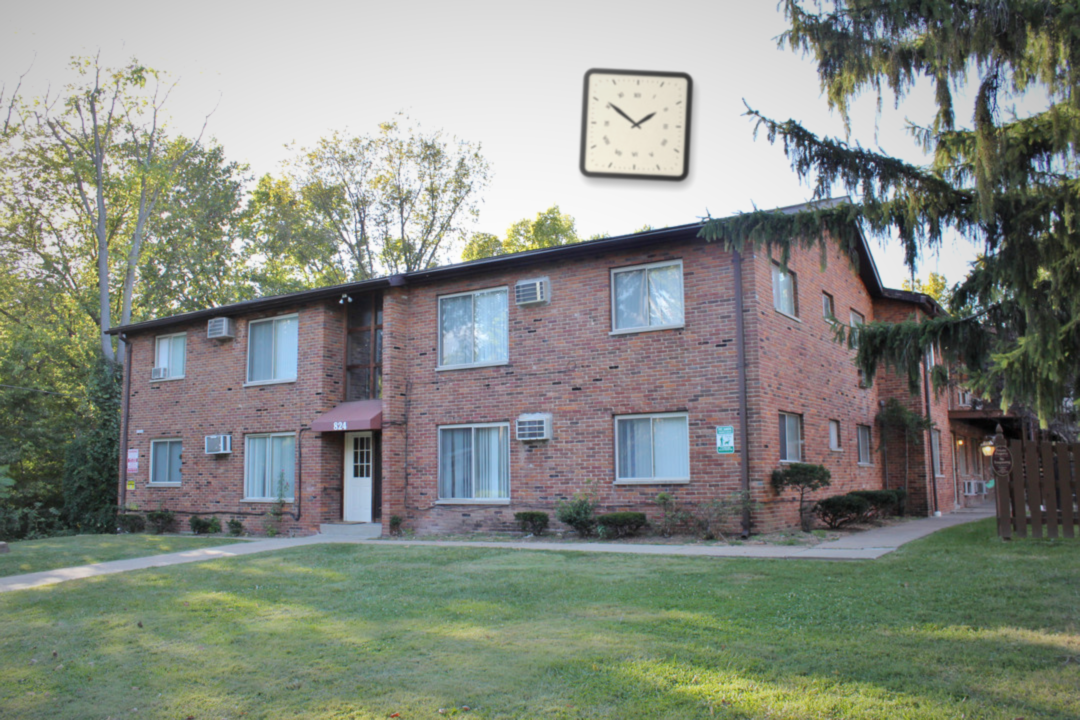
1:51
